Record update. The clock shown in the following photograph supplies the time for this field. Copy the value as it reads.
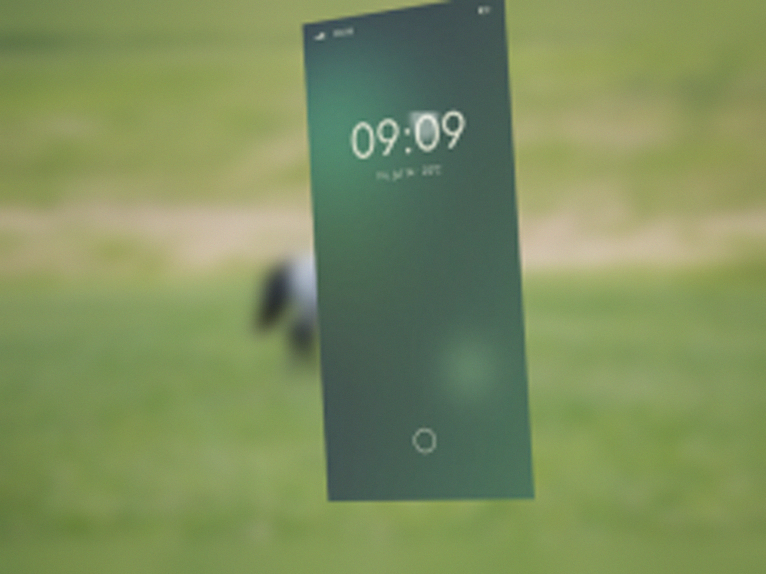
9:09
